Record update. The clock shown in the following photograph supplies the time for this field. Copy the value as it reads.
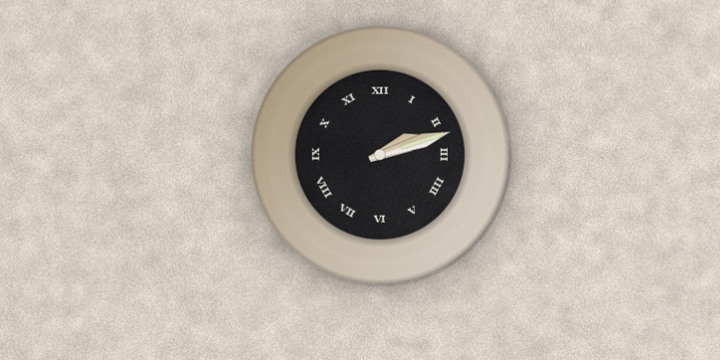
2:12
